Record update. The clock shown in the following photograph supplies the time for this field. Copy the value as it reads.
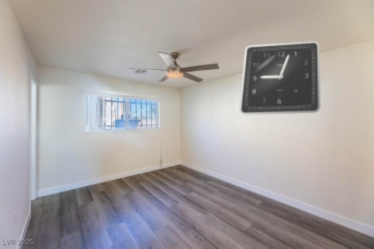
9:03
